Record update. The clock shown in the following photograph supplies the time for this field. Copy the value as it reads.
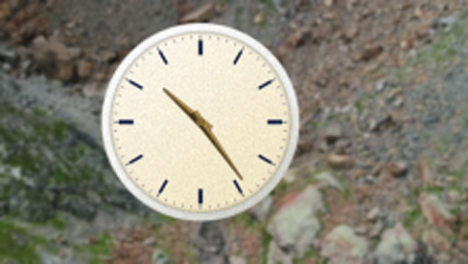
10:24
